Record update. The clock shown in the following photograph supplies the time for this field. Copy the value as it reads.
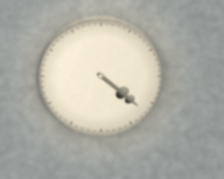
4:22
